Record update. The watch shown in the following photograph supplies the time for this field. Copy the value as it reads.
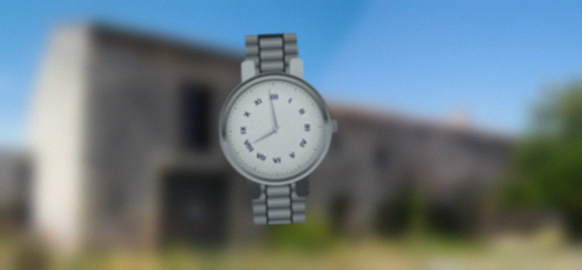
7:59
